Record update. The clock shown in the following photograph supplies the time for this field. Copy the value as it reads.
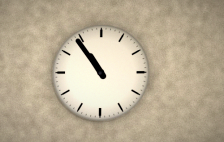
10:54
